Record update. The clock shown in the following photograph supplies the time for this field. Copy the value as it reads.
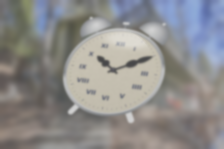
10:10
